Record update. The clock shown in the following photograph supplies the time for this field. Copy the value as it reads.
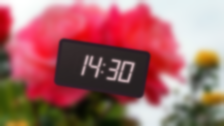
14:30
